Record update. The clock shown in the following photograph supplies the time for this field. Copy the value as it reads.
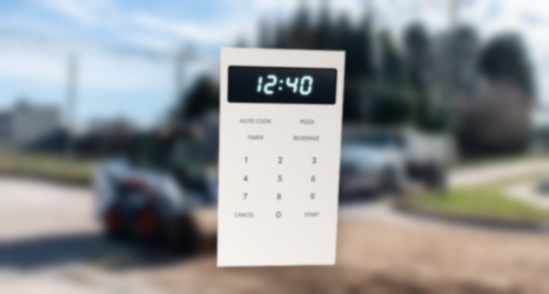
12:40
